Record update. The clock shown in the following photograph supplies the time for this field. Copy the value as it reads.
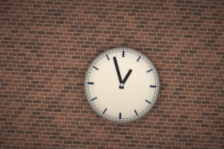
12:57
